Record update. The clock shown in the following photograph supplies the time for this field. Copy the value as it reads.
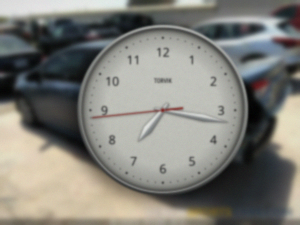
7:16:44
